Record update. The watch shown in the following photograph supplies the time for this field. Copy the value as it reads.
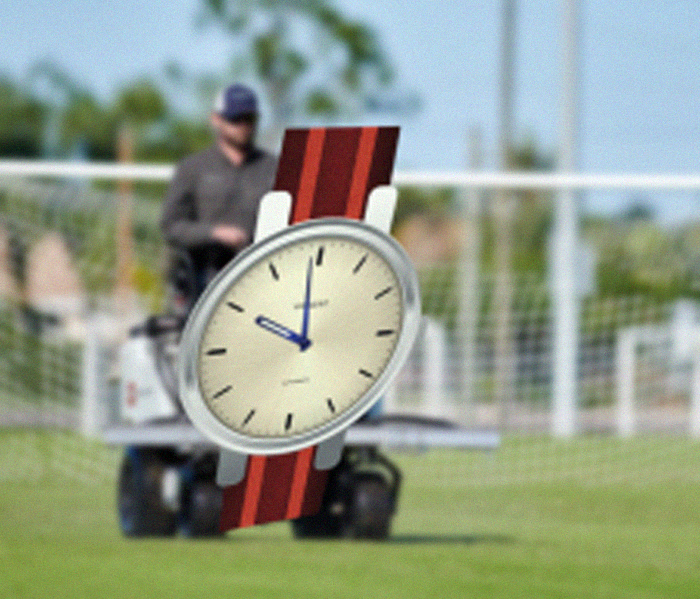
9:59
